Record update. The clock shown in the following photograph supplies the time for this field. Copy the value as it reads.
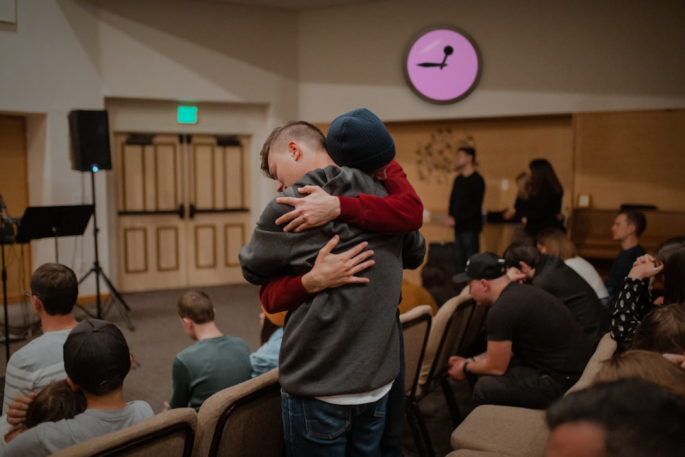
12:45
